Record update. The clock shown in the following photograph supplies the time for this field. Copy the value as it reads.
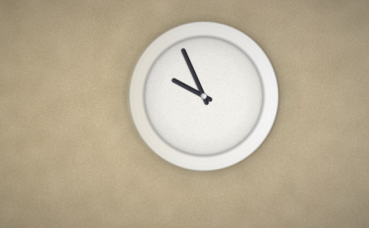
9:56
